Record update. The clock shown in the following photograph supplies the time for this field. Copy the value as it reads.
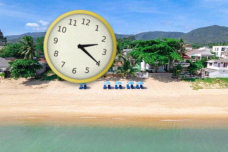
2:20
